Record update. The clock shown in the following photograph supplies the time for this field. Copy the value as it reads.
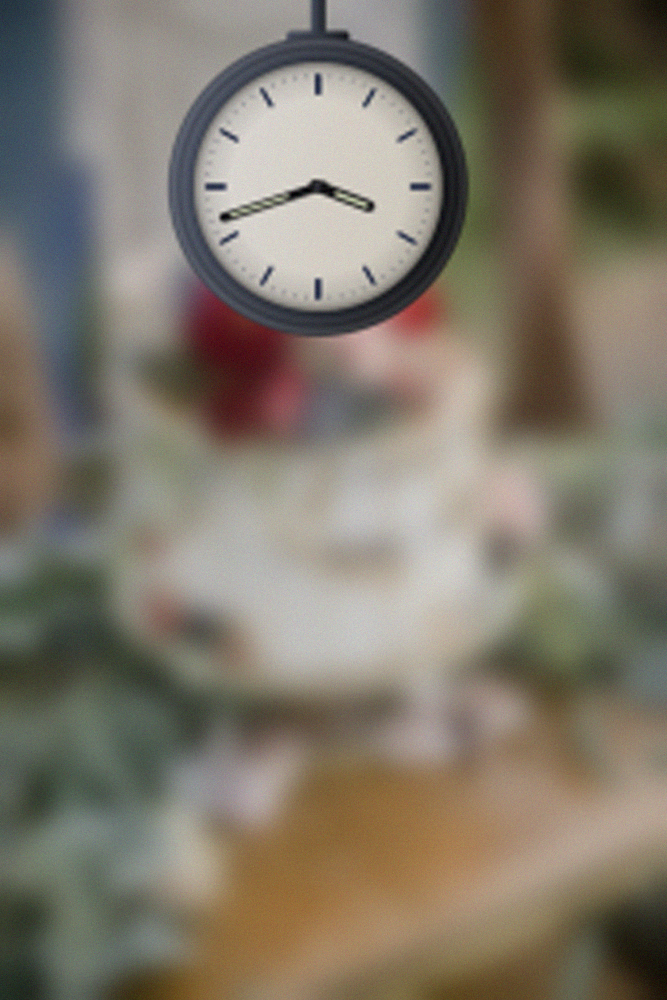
3:42
